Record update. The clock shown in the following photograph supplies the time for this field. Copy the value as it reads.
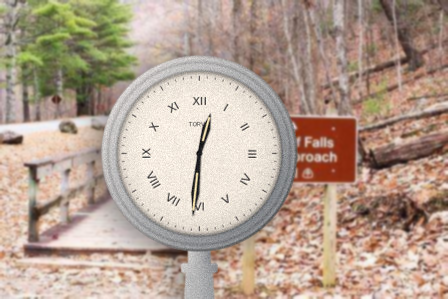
12:31
